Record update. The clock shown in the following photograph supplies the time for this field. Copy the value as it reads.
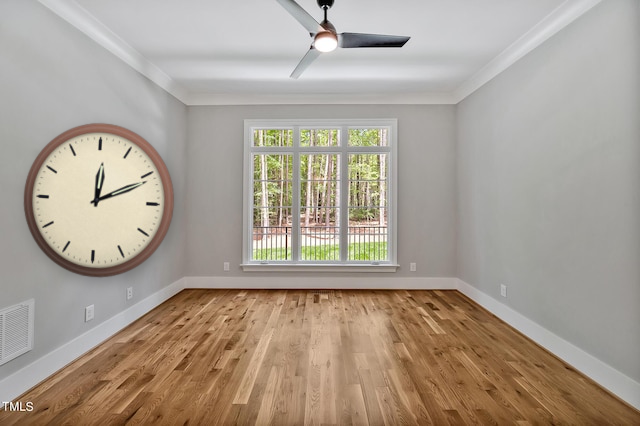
12:11
